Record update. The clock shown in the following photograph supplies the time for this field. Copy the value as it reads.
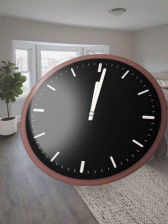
12:01
